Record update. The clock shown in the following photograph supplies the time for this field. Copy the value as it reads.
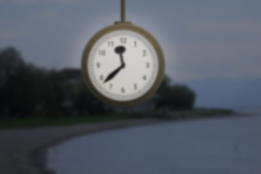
11:38
